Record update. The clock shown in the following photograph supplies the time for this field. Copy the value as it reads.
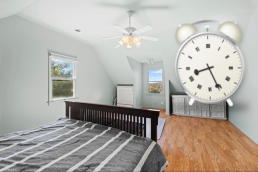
8:26
